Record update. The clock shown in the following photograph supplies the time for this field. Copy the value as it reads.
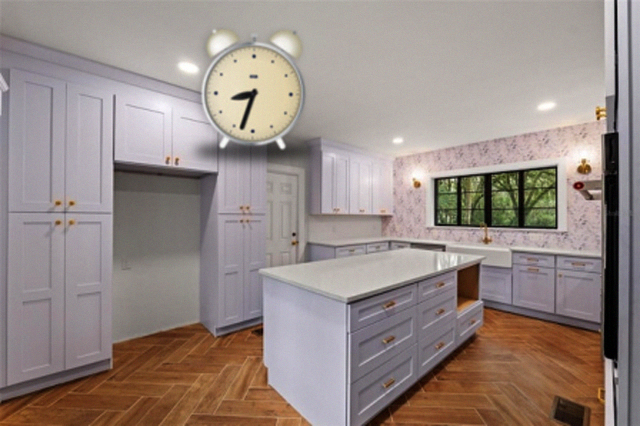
8:33
